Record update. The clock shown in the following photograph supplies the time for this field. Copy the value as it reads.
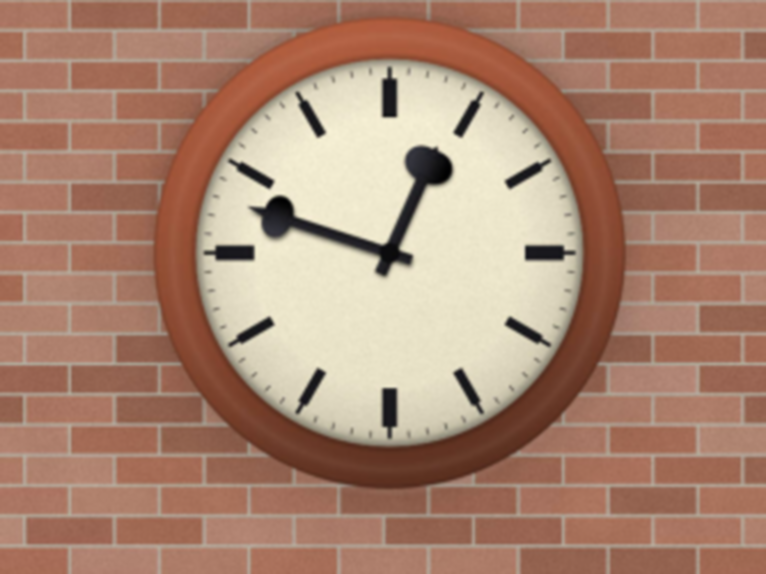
12:48
